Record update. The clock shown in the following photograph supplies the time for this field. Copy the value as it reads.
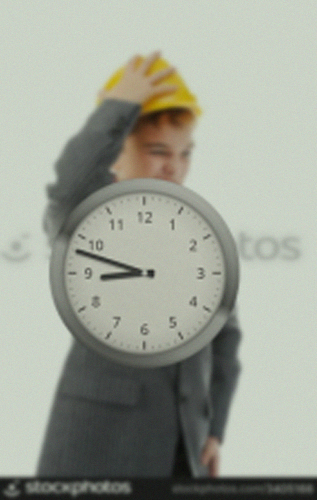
8:48
